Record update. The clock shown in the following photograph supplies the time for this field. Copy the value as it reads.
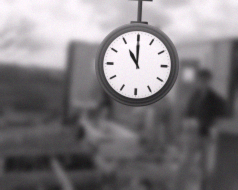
11:00
